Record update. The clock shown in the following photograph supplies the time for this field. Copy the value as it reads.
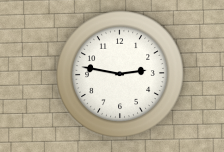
2:47
